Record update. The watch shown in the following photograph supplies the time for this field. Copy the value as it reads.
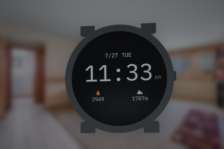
11:33
